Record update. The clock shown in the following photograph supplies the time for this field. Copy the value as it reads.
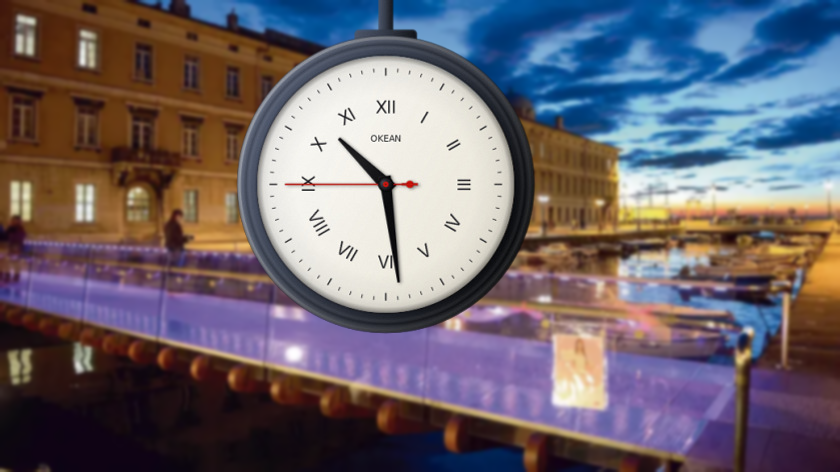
10:28:45
